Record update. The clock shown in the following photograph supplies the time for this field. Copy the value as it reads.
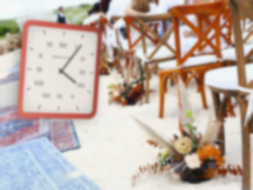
4:06
